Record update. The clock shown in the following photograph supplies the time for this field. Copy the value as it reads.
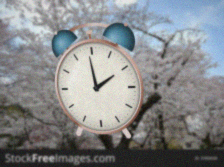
1:59
